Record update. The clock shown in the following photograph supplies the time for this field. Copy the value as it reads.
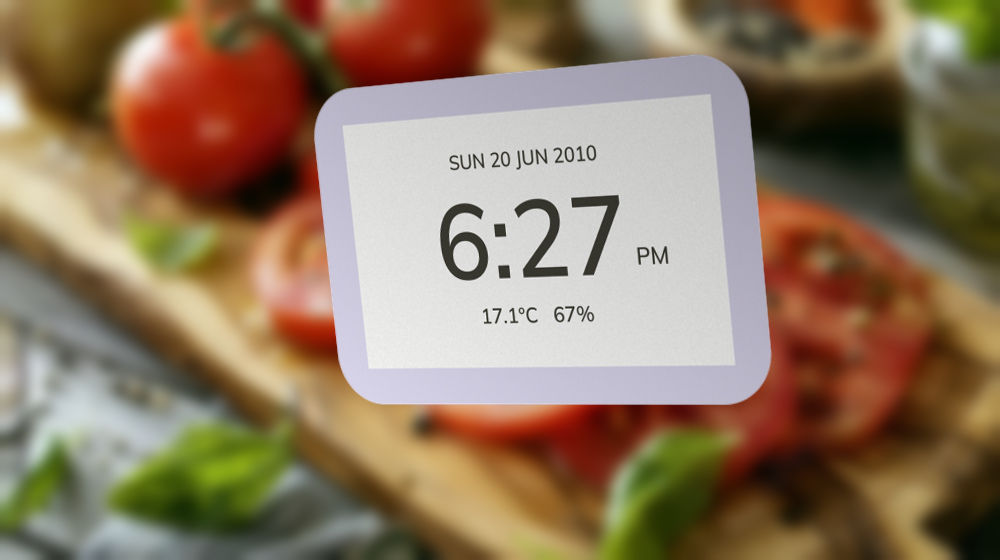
6:27
